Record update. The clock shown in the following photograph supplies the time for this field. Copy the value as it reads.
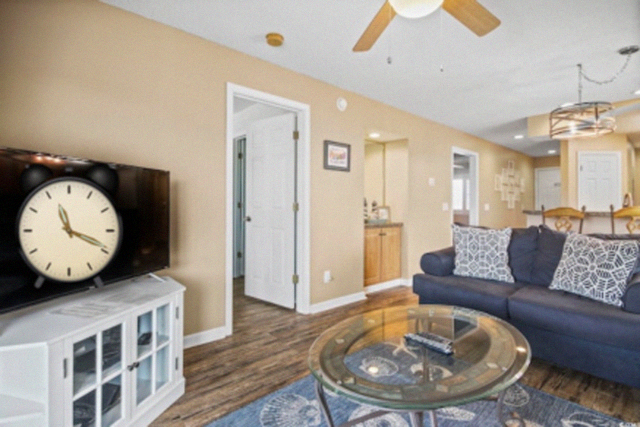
11:19
